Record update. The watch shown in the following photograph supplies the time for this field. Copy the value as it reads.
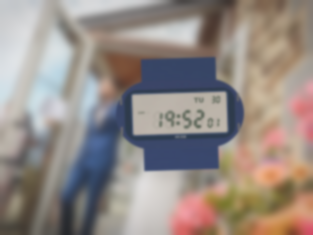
19:52
